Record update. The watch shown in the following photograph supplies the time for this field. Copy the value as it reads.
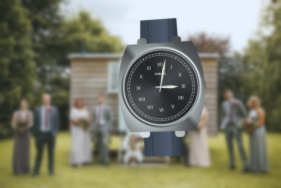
3:02
